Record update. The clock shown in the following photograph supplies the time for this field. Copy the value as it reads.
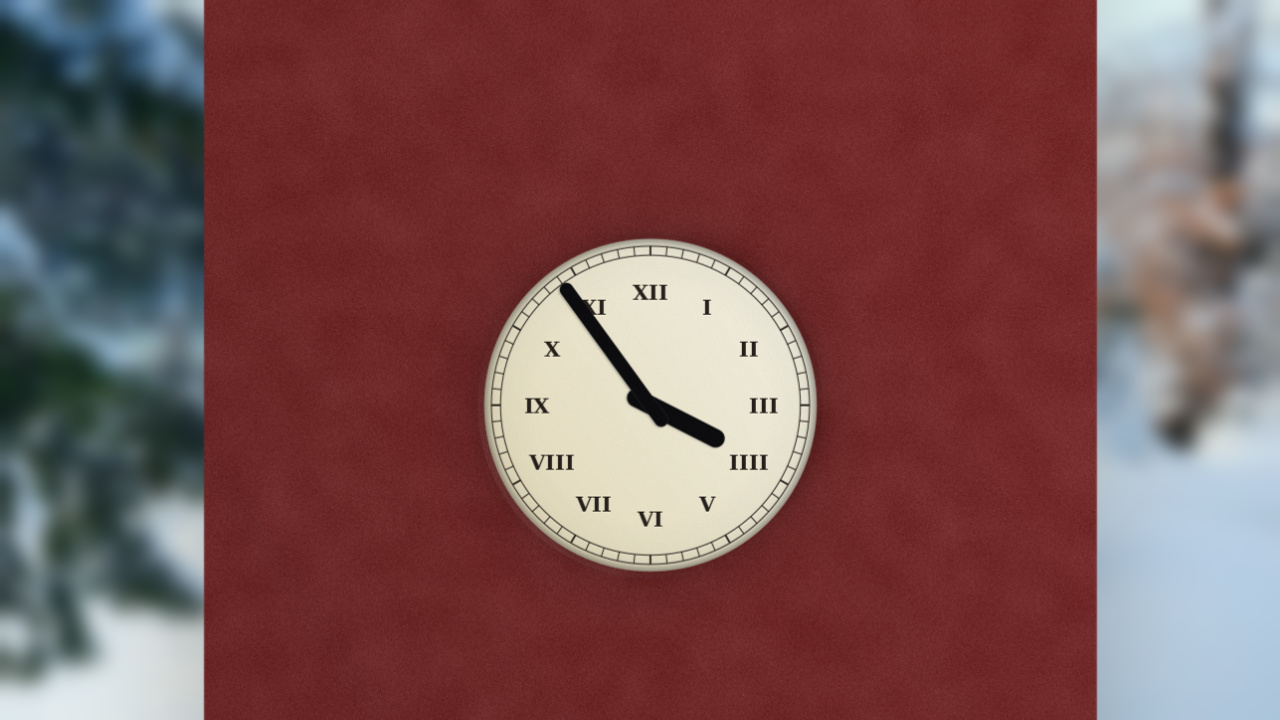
3:54
